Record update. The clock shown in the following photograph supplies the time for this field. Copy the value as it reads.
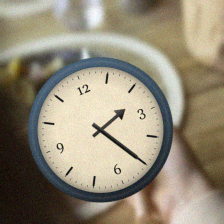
2:25
